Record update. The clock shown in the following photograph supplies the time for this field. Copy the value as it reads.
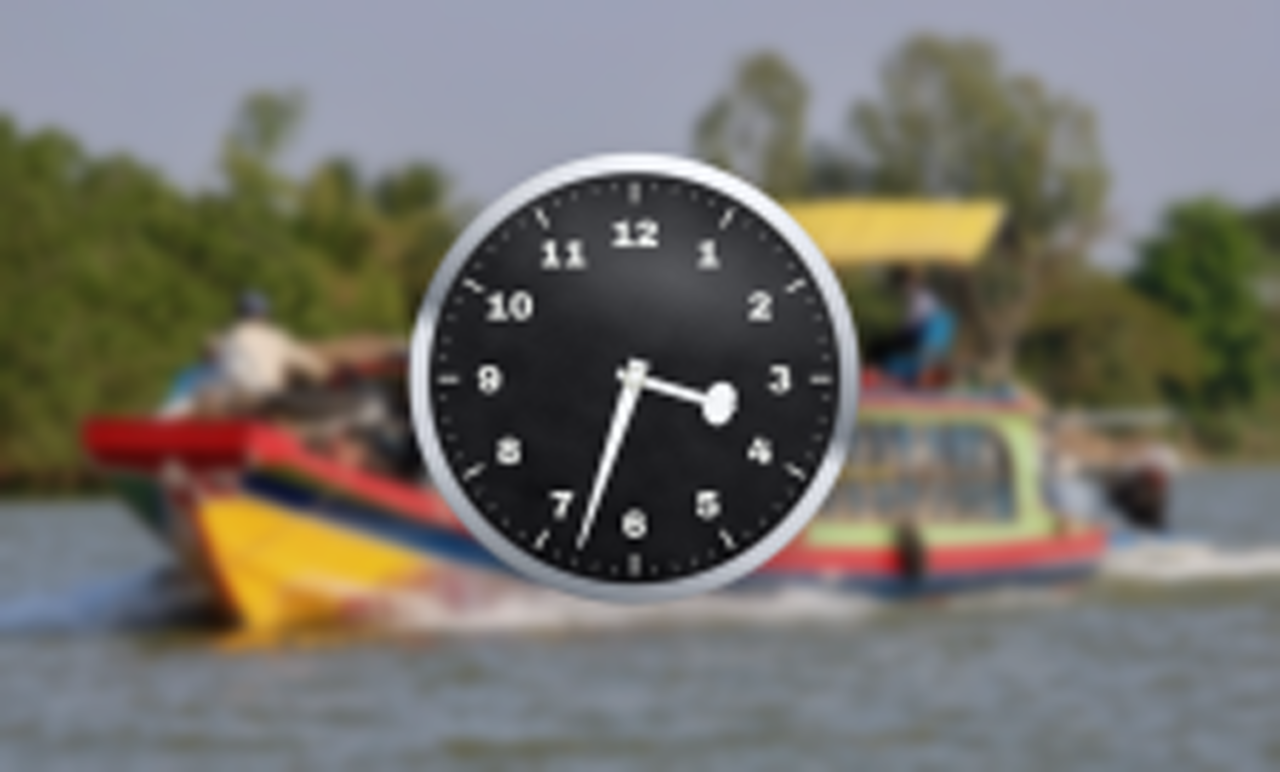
3:33
